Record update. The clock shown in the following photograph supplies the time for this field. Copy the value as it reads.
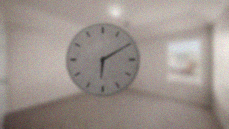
6:10
